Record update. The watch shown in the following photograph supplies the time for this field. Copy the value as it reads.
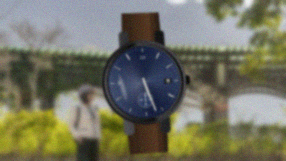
5:27
